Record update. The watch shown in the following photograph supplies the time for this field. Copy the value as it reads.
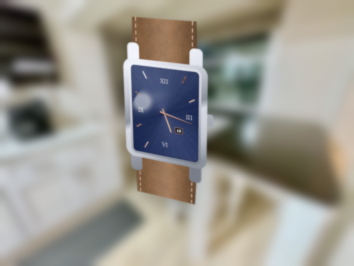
5:17
